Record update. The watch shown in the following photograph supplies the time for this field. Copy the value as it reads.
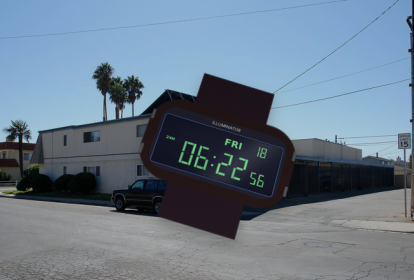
6:22:56
